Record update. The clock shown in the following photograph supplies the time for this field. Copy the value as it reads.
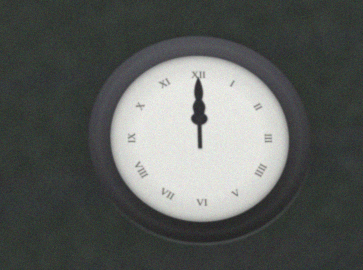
12:00
